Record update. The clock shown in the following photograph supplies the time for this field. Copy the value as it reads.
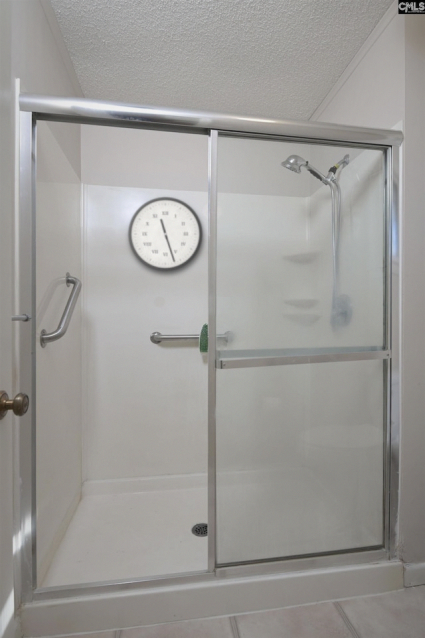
11:27
